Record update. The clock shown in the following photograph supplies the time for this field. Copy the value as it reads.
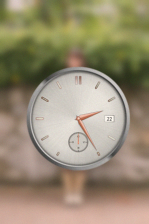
2:25
